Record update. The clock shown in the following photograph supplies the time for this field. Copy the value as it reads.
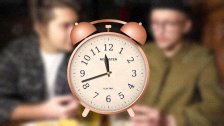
11:42
